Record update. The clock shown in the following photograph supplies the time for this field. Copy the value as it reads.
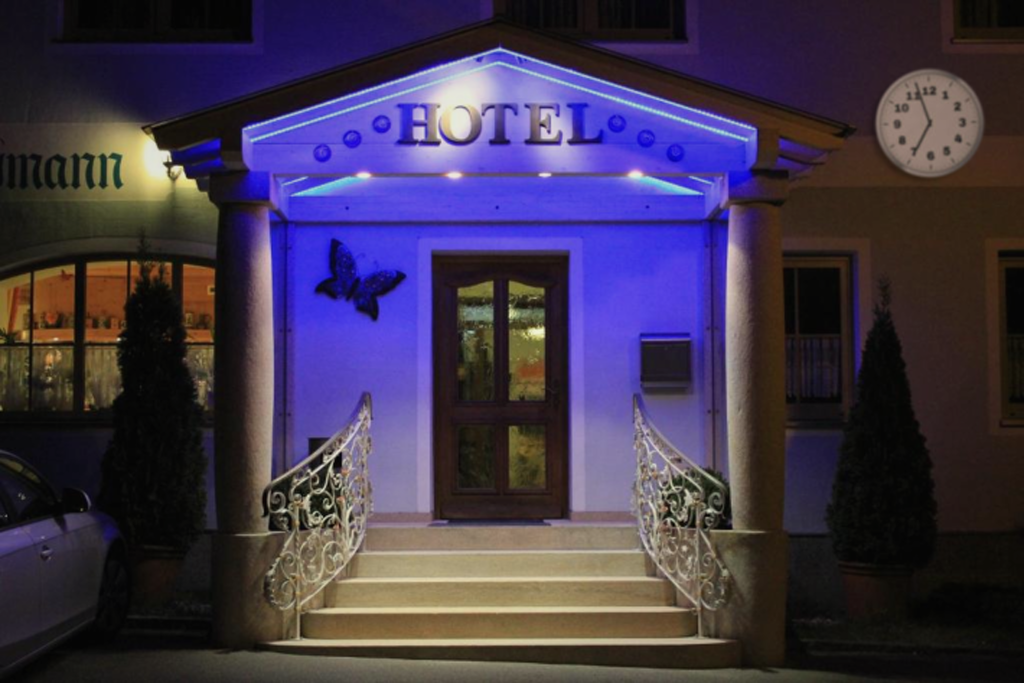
6:57
